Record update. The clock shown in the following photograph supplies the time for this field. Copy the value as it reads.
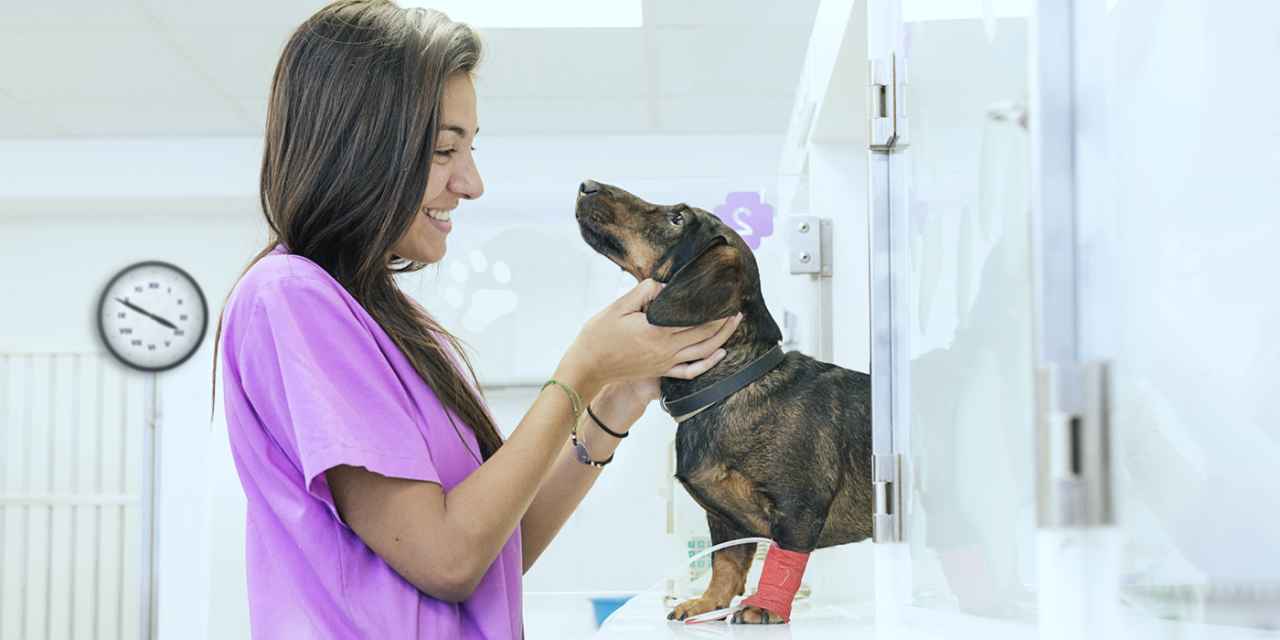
3:49
